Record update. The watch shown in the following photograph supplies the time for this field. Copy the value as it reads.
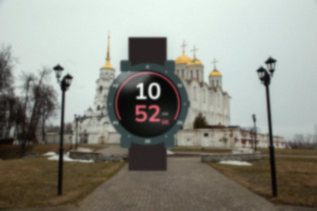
10:52
